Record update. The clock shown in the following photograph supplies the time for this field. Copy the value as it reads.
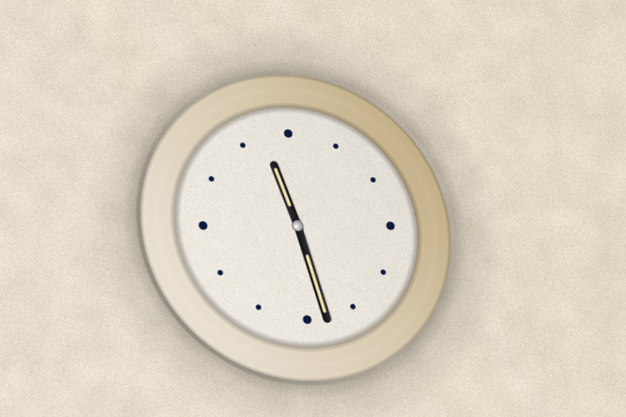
11:28
